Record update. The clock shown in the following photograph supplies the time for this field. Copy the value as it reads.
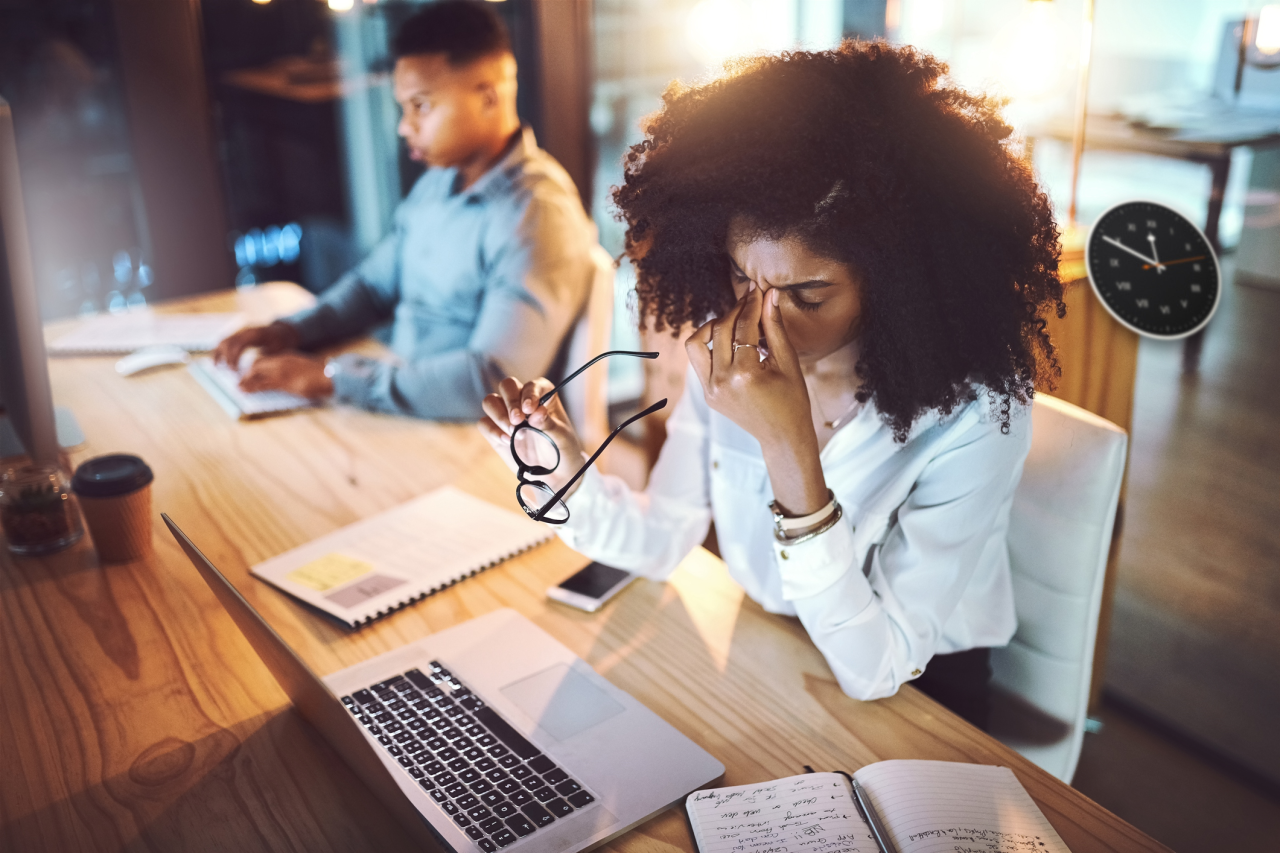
11:49:13
